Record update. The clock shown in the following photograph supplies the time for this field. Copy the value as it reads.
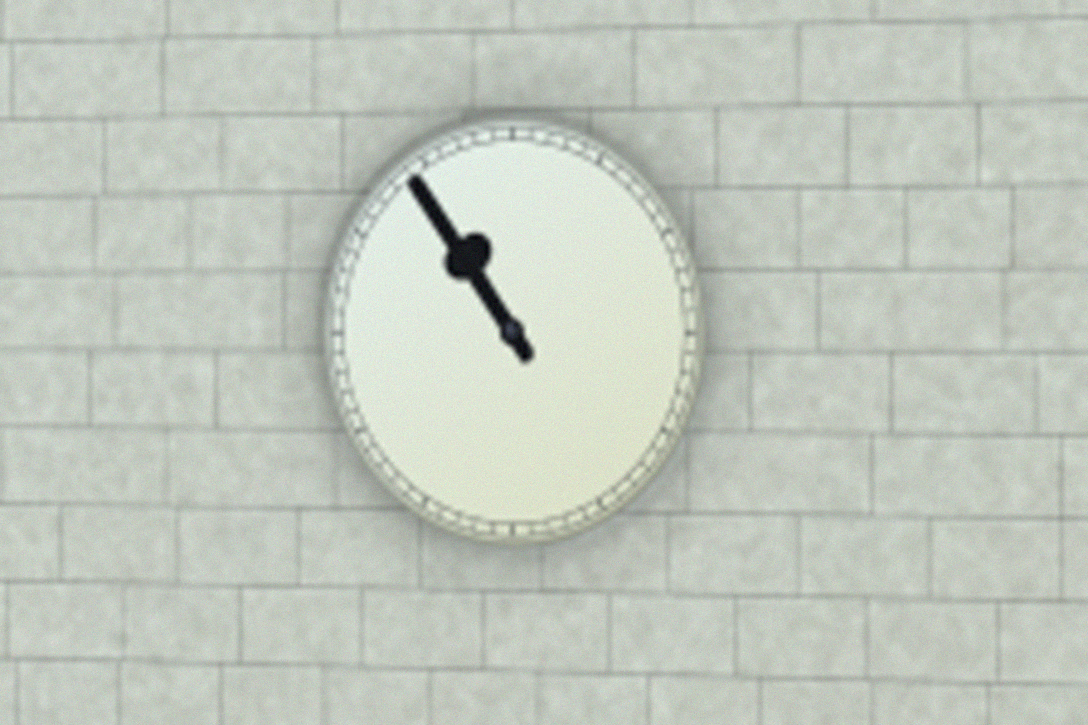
10:54
